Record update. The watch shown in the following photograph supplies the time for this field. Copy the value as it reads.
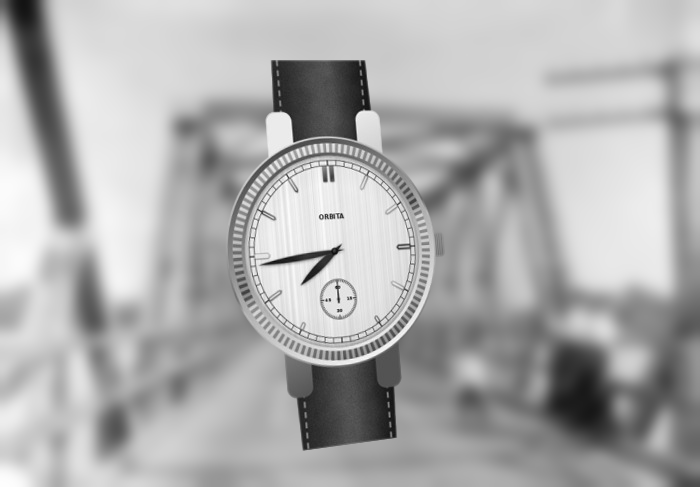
7:44
